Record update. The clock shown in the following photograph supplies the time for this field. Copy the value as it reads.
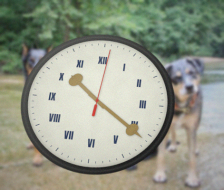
10:21:01
